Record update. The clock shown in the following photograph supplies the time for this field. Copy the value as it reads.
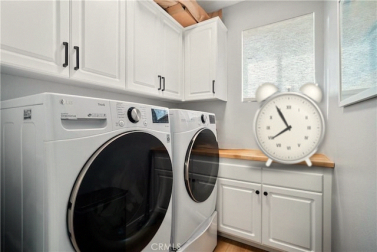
7:55
